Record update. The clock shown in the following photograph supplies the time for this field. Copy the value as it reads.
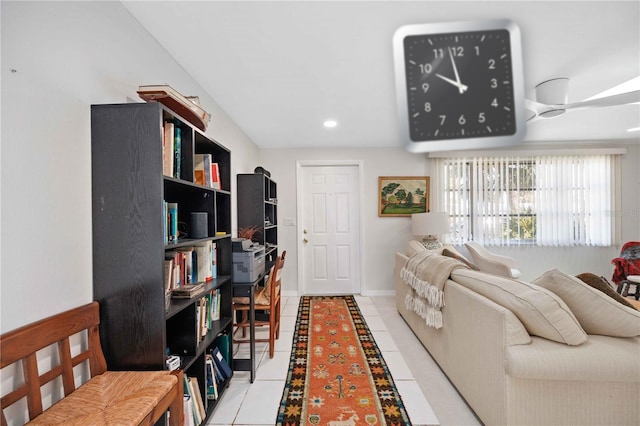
9:58
